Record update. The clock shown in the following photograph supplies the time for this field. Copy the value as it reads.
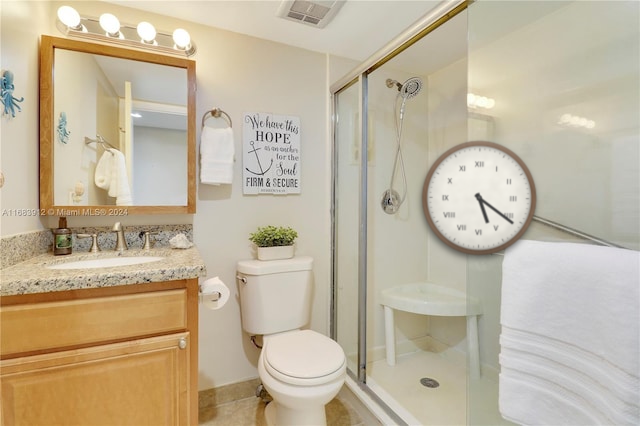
5:21
